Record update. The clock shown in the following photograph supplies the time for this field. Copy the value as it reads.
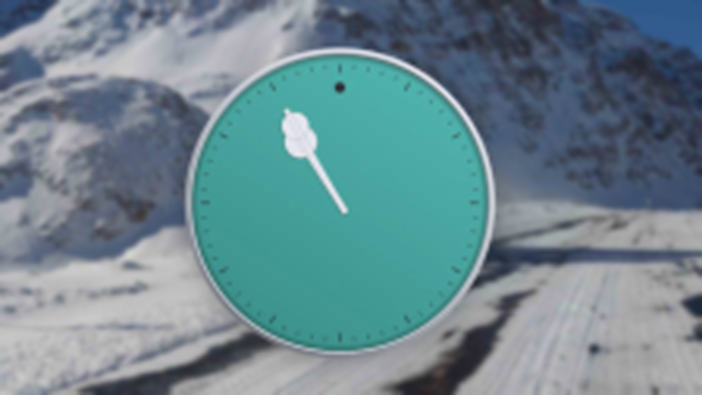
10:55
